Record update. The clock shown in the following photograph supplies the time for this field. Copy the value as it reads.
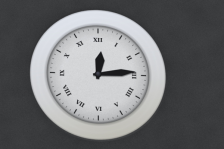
12:14
